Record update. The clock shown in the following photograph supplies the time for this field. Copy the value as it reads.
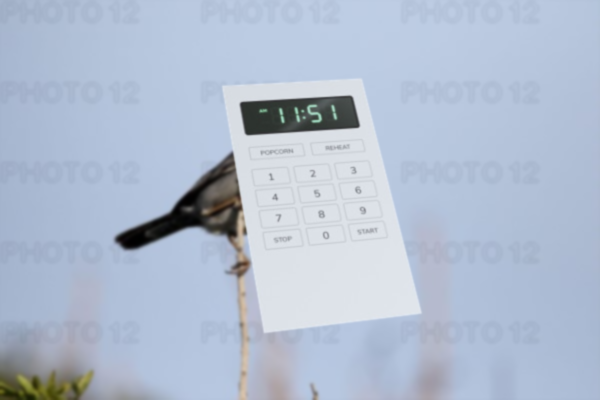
11:51
